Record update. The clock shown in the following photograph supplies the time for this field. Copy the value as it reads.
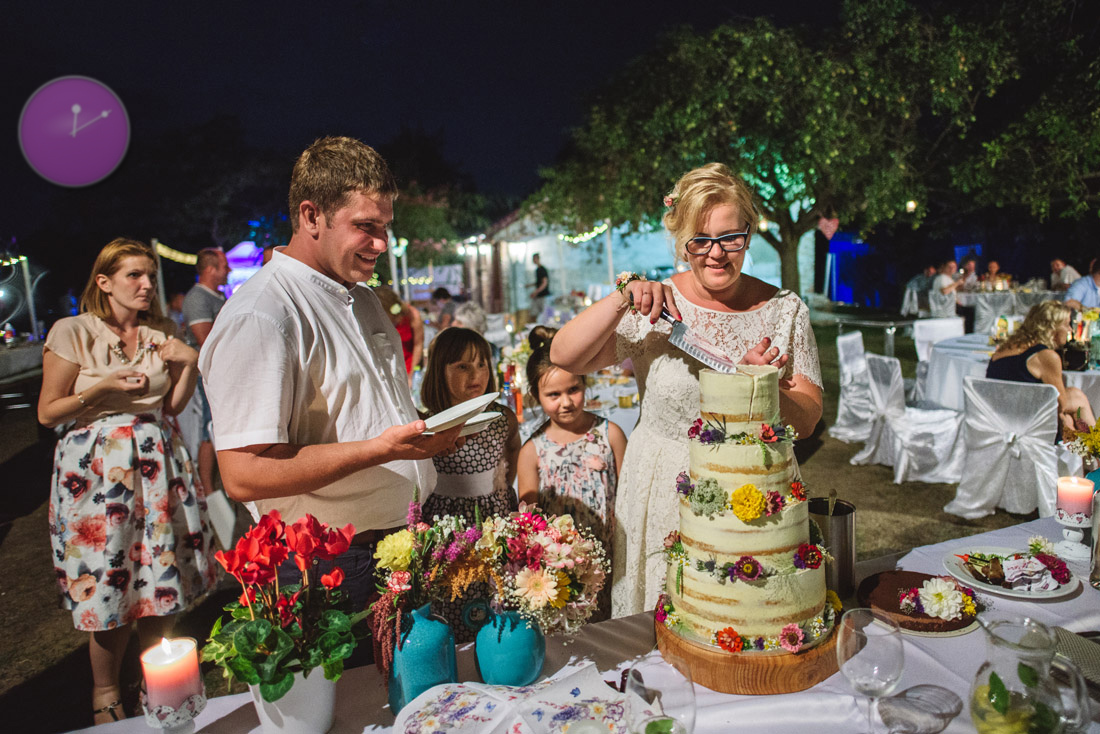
12:10
